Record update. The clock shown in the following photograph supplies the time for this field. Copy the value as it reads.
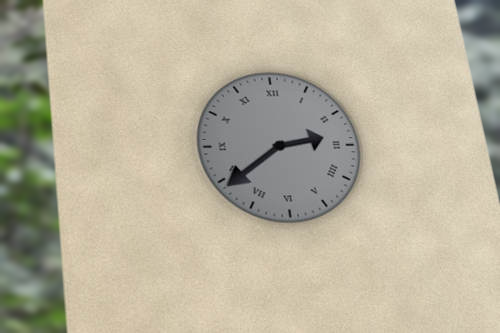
2:39
